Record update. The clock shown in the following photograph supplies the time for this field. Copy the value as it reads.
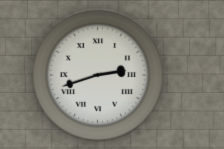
2:42
